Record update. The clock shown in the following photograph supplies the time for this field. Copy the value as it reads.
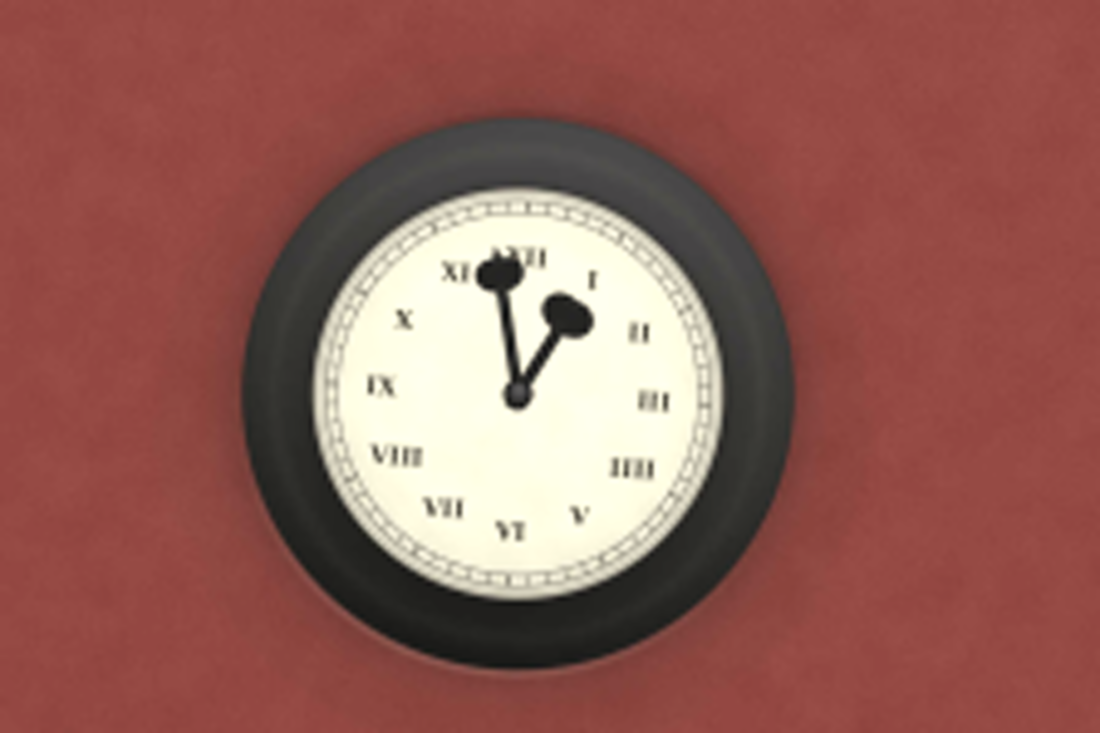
12:58
